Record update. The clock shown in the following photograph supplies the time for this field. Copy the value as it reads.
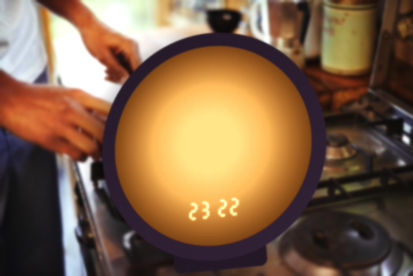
23:22
